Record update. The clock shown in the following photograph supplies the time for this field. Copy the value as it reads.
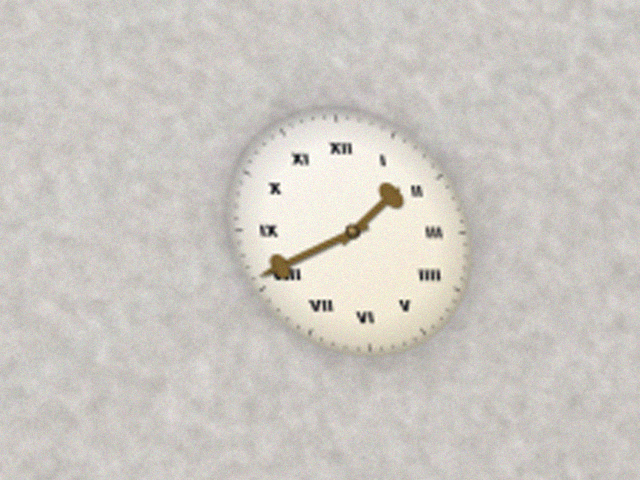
1:41
